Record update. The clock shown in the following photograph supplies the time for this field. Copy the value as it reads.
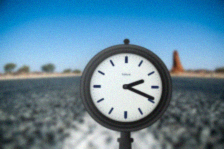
2:19
